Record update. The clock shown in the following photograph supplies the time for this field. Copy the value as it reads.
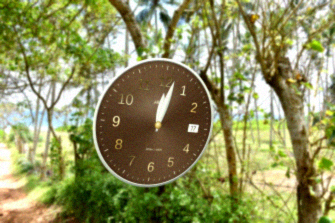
12:02
